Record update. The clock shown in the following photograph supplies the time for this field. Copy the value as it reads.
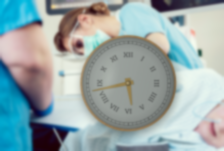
5:43
